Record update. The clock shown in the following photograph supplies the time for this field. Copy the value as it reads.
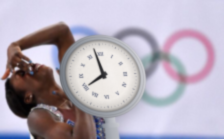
7:58
